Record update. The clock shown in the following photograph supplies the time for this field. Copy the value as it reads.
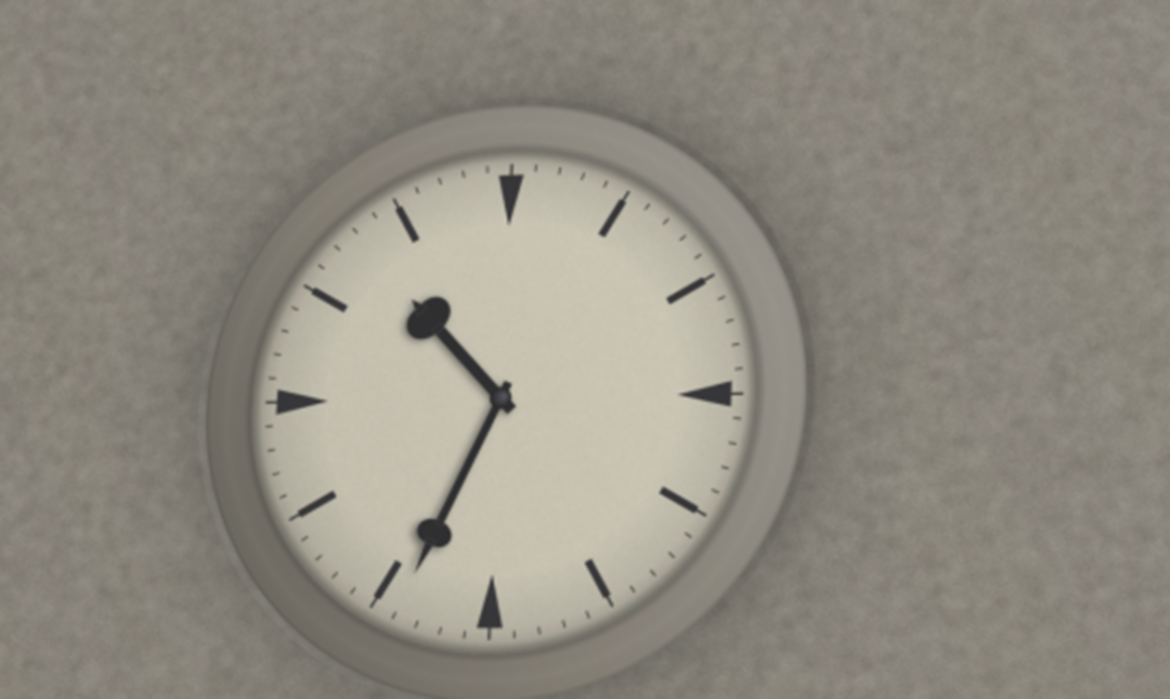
10:34
